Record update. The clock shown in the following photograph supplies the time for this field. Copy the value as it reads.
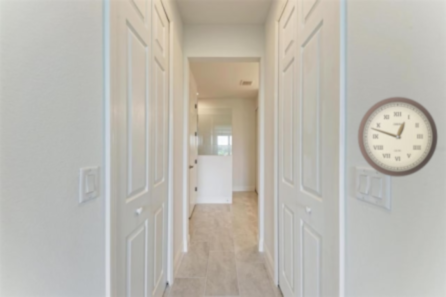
12:48
